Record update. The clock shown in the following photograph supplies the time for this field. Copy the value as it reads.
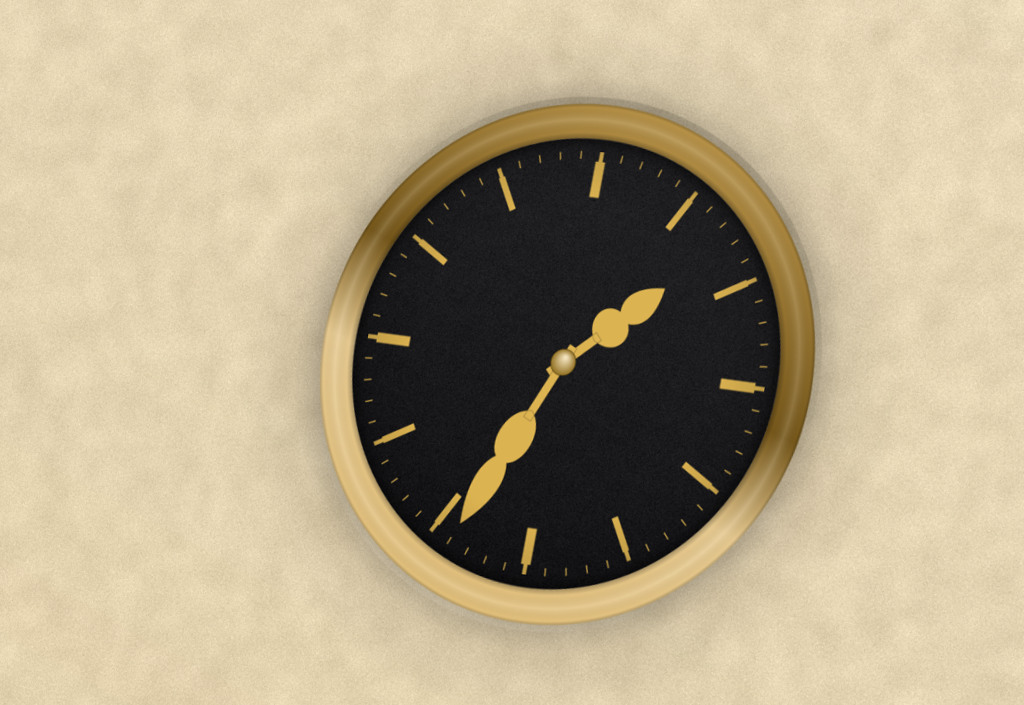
1:34
